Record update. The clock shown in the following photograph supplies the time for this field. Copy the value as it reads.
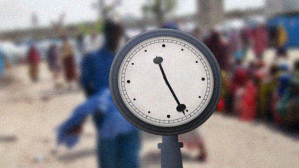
11:26
